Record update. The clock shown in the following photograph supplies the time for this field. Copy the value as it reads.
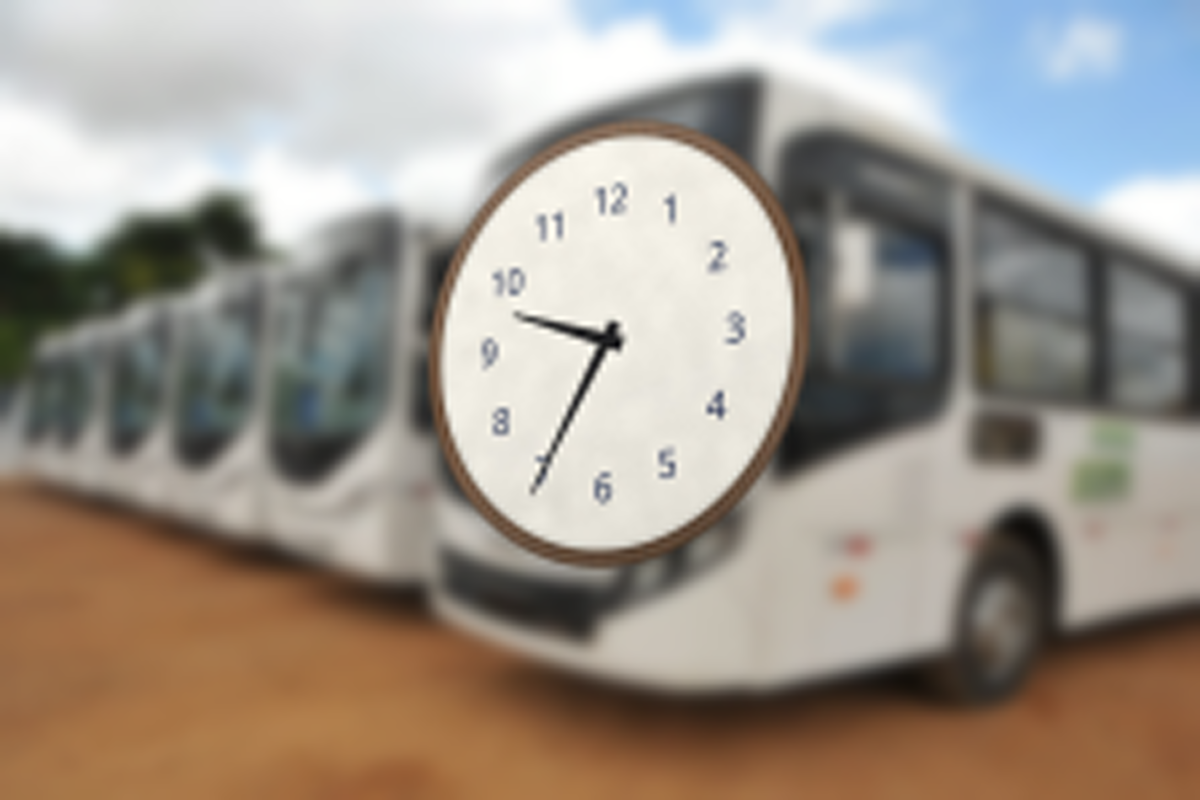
9:35
